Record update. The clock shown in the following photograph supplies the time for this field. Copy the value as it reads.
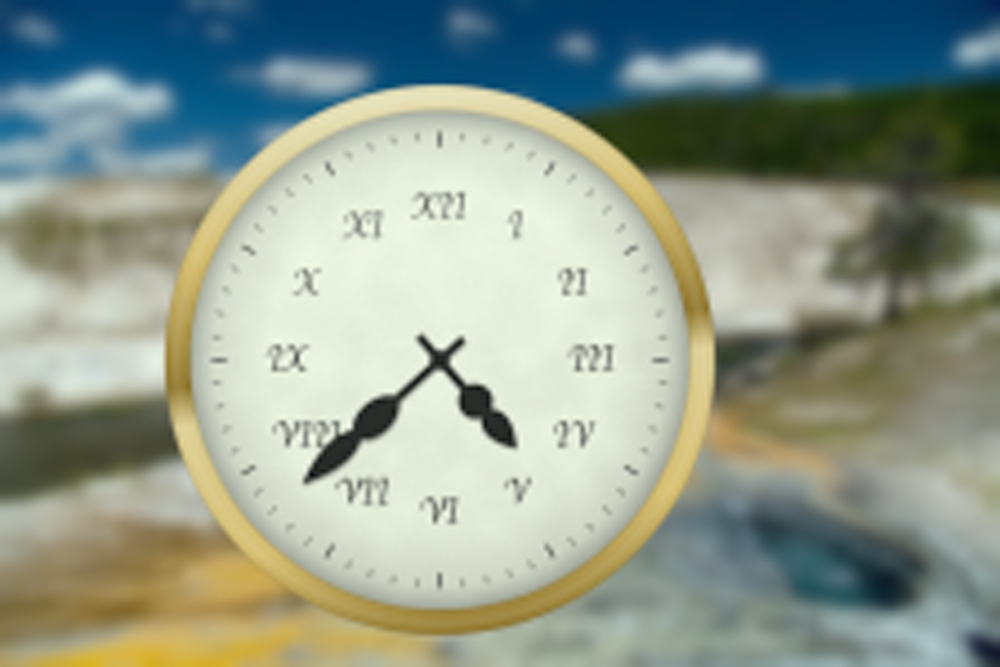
4:38
